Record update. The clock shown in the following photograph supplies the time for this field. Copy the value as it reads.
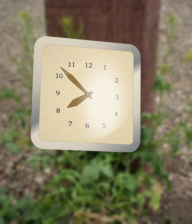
7:52
